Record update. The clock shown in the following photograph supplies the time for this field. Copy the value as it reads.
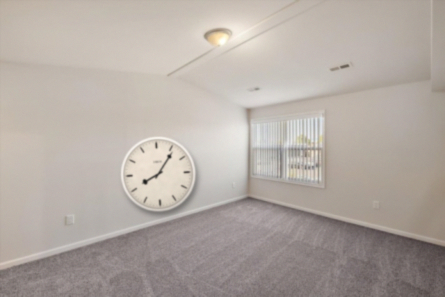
8:06
